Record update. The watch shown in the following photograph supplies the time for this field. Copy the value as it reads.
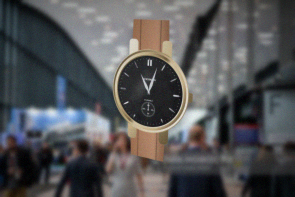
11:03
